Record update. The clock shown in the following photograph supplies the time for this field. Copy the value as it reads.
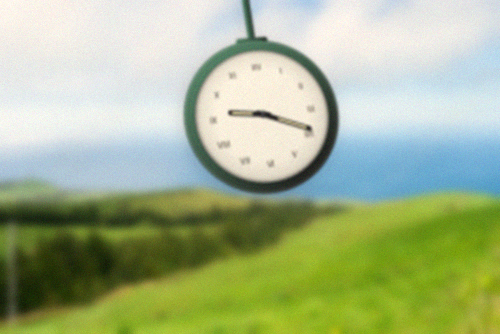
9:19
